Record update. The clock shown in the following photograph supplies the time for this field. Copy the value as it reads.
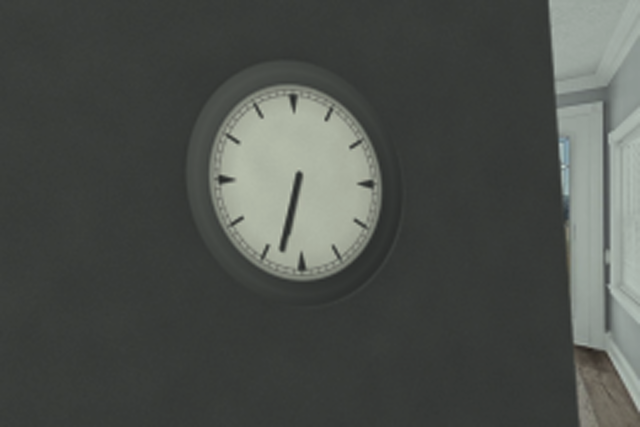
6:33
